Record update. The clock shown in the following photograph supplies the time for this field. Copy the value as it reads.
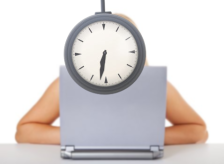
6:32
